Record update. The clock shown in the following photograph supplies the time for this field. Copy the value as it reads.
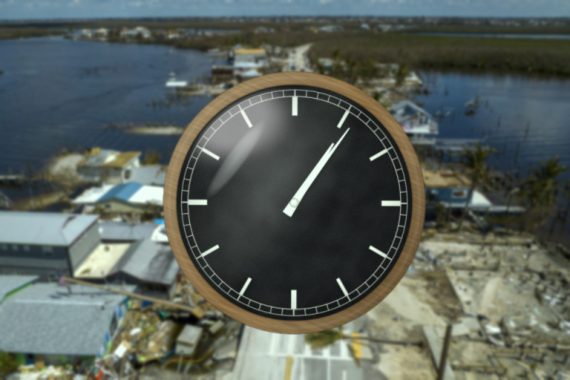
1:06
